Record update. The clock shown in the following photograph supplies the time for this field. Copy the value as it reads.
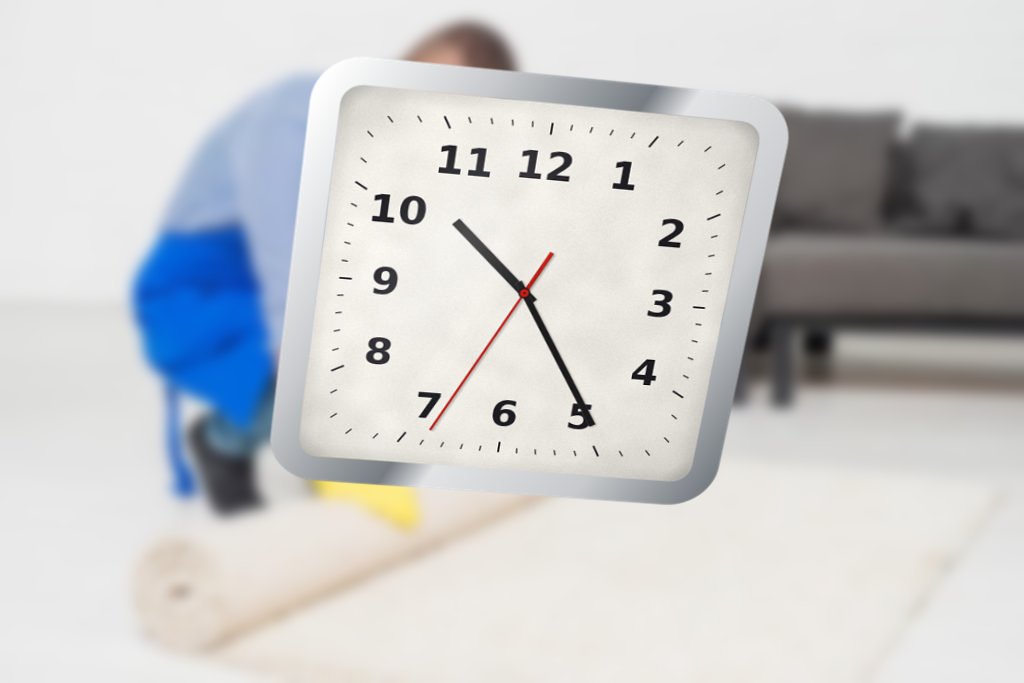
10:24:34
